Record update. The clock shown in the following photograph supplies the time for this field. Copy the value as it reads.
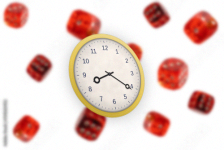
8:21
